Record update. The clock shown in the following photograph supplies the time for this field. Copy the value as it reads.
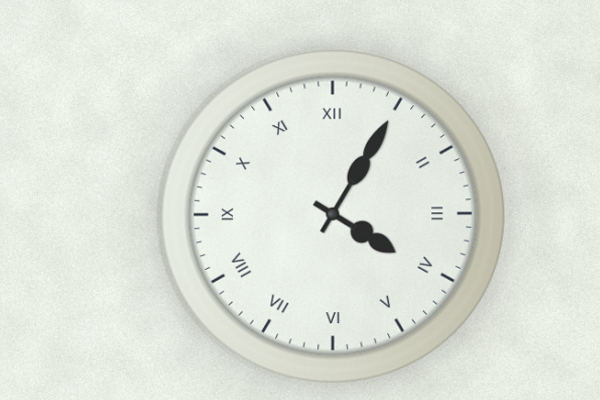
4:05
